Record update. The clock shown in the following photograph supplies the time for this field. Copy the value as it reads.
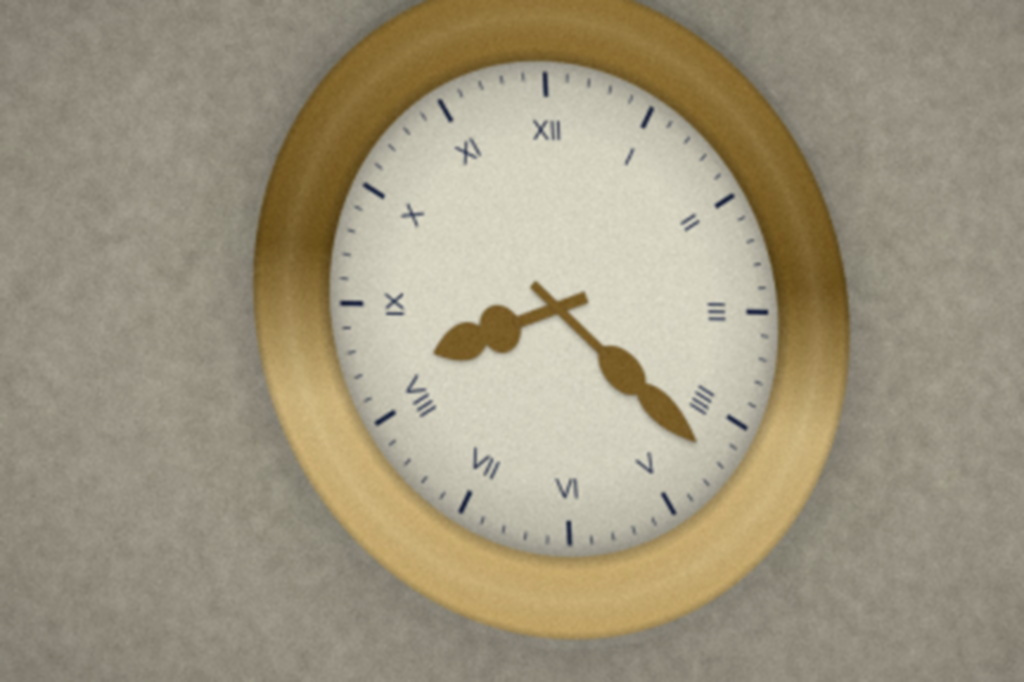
8:22
